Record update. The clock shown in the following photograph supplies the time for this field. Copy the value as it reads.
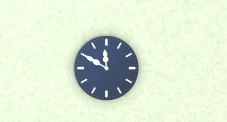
11:50
